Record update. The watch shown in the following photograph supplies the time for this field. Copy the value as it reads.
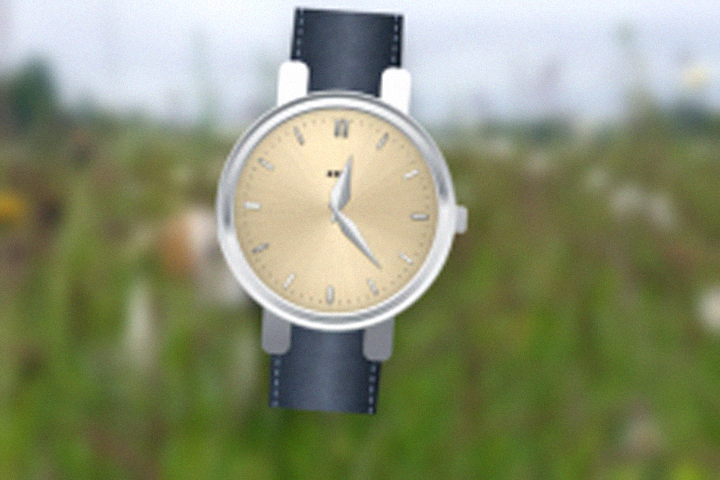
12:23
